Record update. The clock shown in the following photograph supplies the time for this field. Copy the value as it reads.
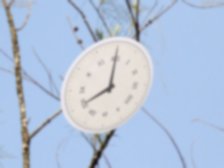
8:00
